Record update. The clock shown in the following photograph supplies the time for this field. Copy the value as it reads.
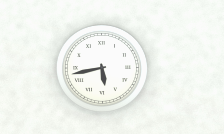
5:43
